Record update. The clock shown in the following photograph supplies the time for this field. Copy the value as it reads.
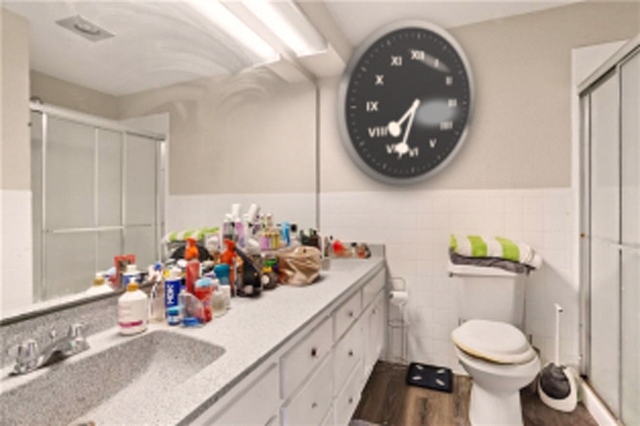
7:33
